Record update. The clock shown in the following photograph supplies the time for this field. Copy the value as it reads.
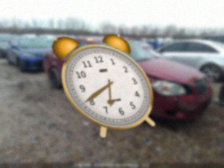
6:41
